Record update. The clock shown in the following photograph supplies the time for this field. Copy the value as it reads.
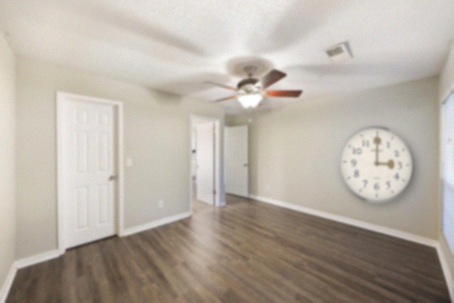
3:00
